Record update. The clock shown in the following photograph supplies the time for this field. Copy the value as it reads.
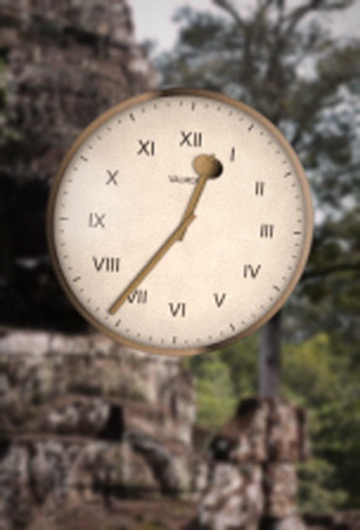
12:36
